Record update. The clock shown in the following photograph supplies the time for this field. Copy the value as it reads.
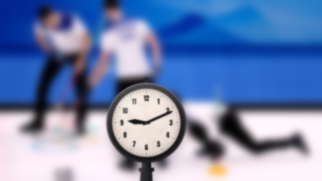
9:11
